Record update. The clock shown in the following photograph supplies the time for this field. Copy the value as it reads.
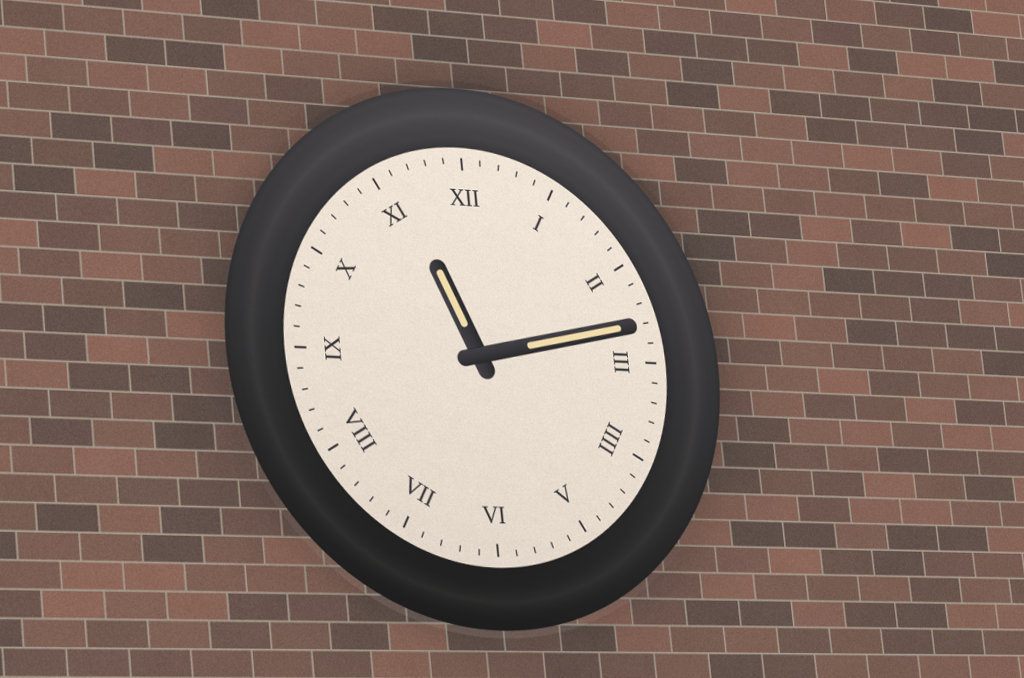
11:13
